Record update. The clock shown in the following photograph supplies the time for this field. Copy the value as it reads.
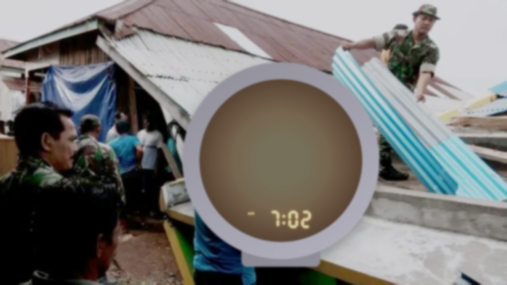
7:02
